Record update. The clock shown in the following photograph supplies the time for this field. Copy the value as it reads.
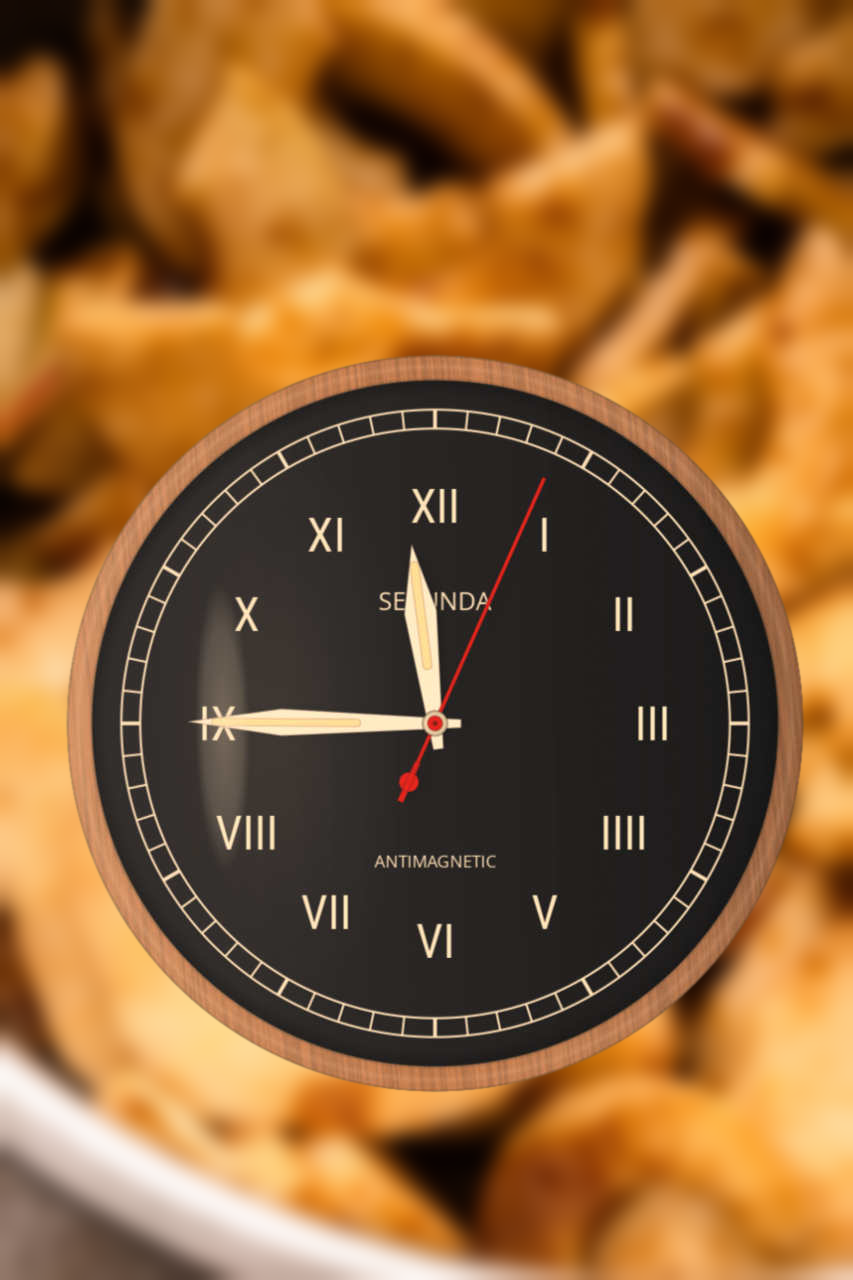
11:45:04
